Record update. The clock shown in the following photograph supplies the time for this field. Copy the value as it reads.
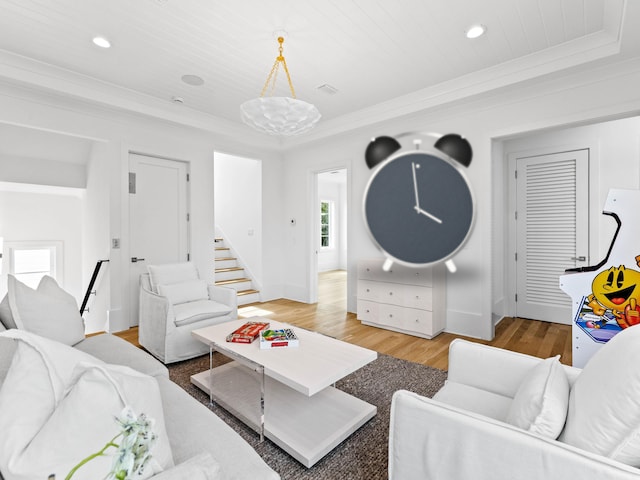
3:59
